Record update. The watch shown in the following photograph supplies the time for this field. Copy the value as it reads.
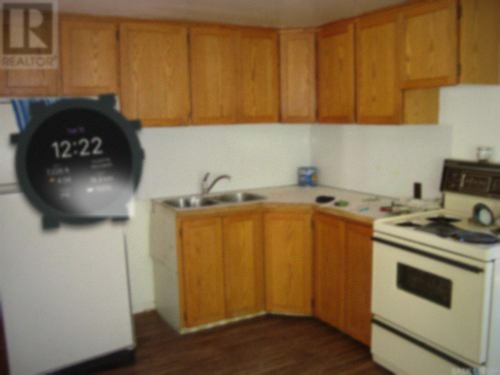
12:22
